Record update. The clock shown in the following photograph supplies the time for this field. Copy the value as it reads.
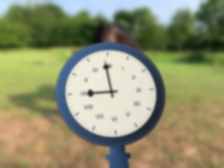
8:59
